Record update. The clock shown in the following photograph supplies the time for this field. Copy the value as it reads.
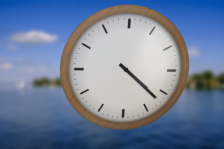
4:22
